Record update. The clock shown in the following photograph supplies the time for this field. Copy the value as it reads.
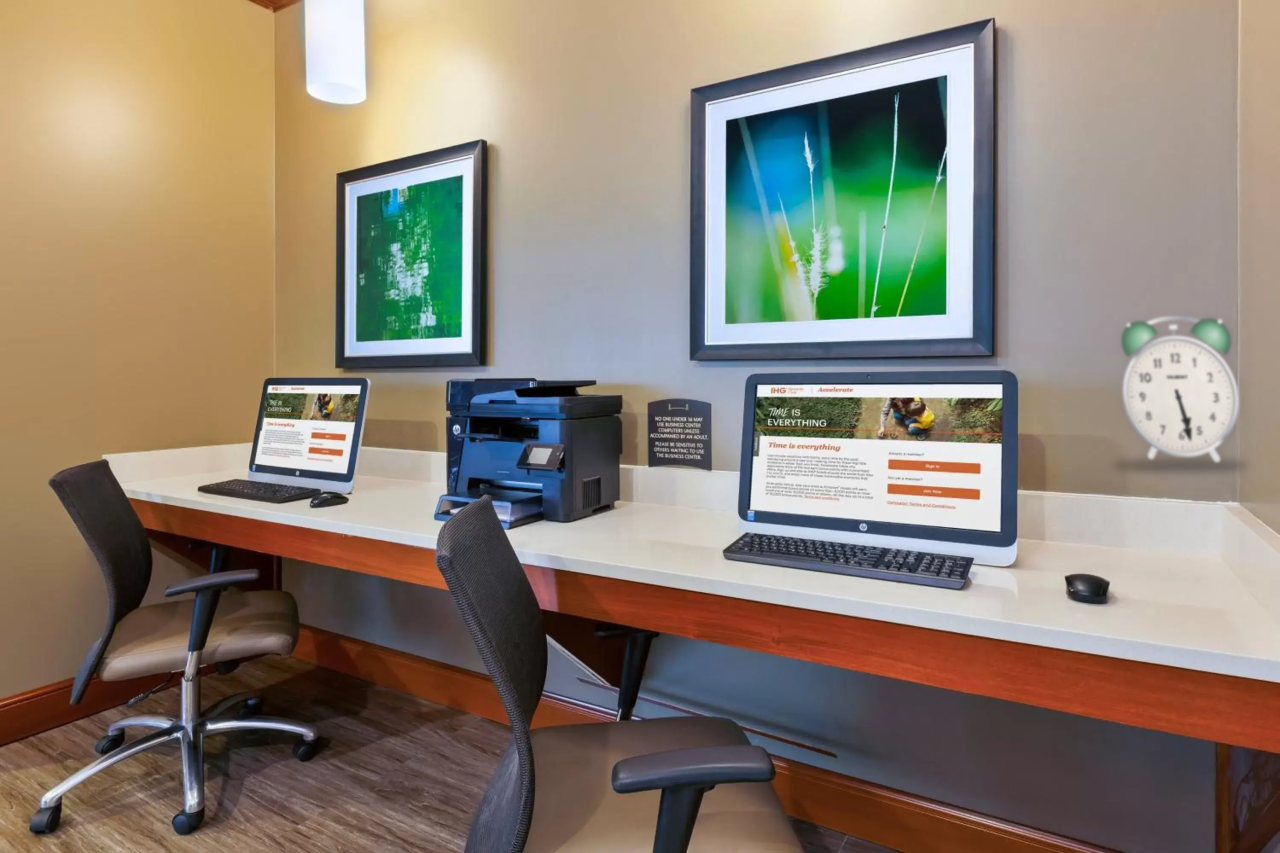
5:28
